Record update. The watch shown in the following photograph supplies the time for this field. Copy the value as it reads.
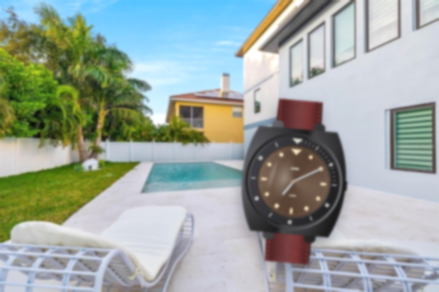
7:10
